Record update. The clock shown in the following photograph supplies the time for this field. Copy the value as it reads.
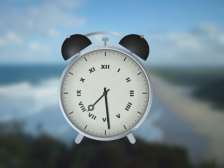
7:29
